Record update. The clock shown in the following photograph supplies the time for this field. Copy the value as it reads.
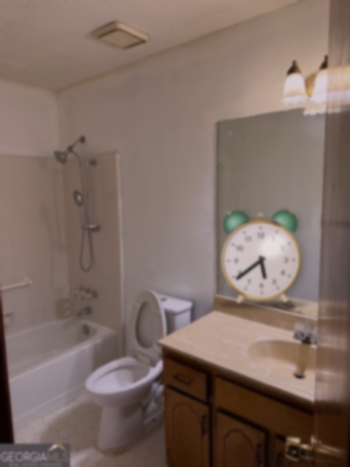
5:39
